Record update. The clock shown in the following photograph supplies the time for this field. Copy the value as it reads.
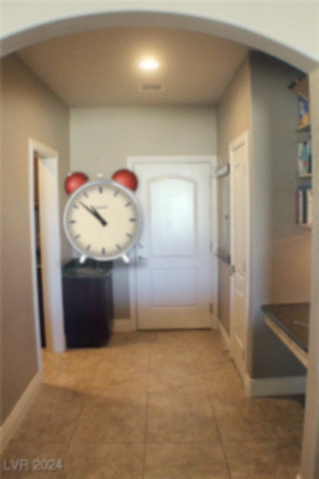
10:52
